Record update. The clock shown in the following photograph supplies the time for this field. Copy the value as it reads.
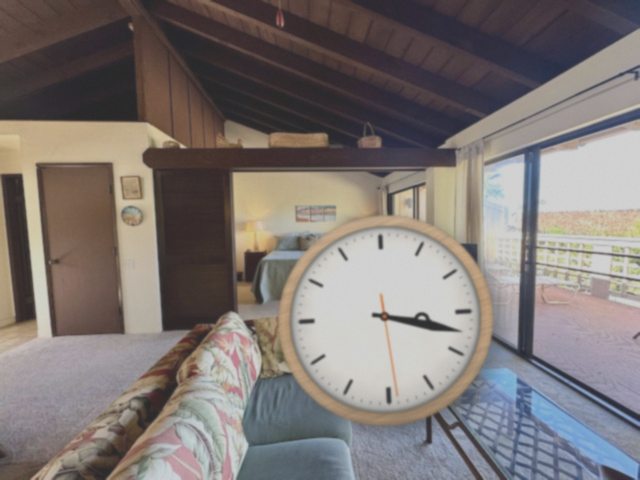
3:17:29
